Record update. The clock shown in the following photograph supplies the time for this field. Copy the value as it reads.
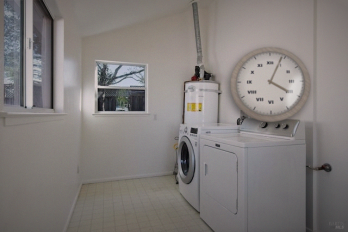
4:04
